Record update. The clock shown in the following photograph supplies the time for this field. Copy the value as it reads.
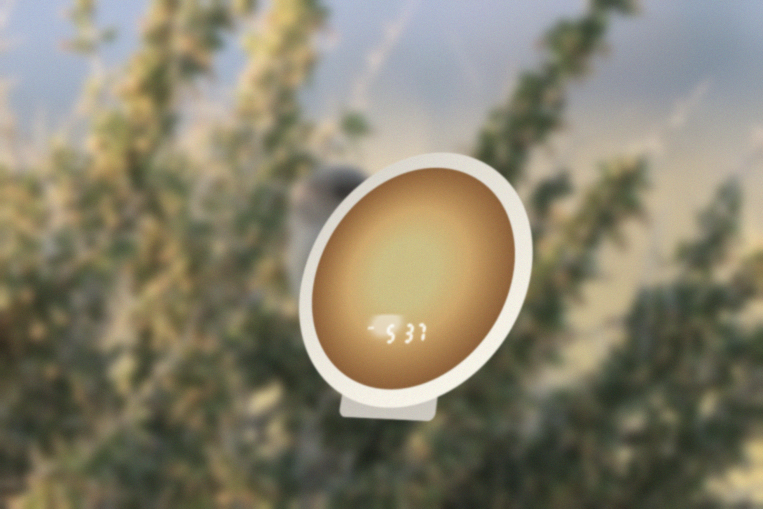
5:37
